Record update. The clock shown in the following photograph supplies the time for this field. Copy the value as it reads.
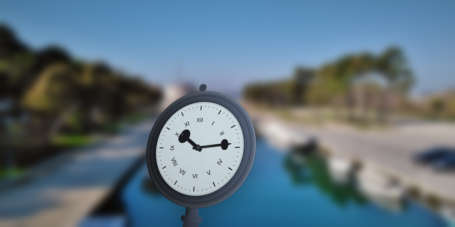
10:14
